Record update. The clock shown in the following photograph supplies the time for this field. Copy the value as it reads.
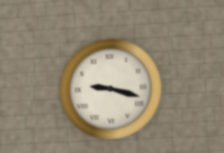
9:18
